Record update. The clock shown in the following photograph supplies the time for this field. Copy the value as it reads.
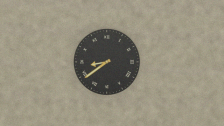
8:39
